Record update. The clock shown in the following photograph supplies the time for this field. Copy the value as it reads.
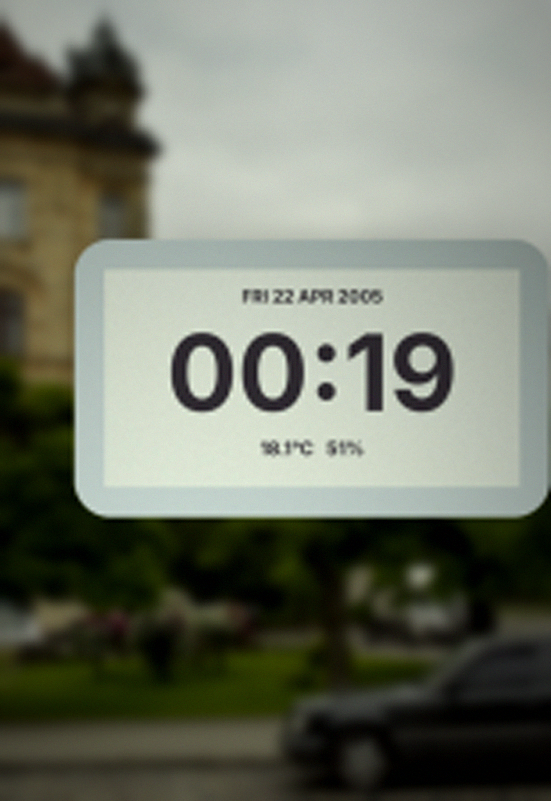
0:19
